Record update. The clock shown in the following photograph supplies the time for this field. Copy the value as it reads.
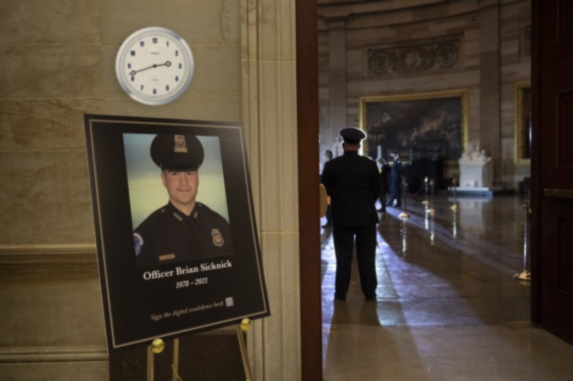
2:42
